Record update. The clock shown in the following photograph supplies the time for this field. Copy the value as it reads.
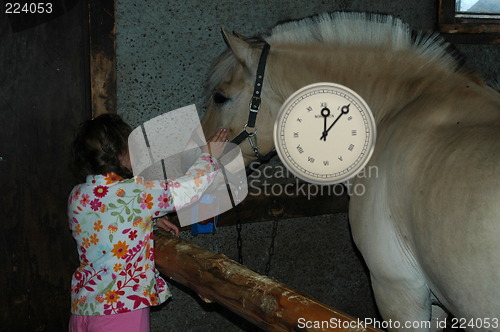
12:07
